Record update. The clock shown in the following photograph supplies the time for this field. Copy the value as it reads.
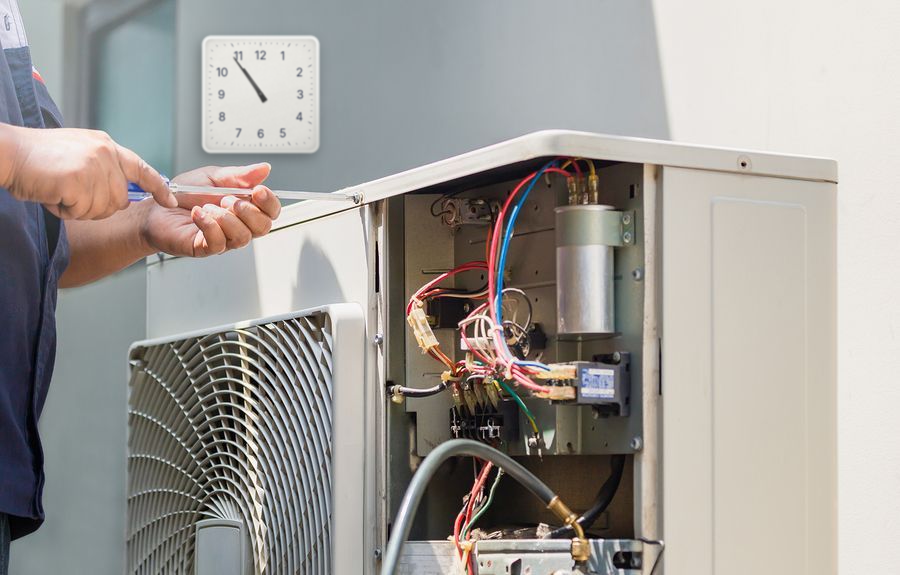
10:54
